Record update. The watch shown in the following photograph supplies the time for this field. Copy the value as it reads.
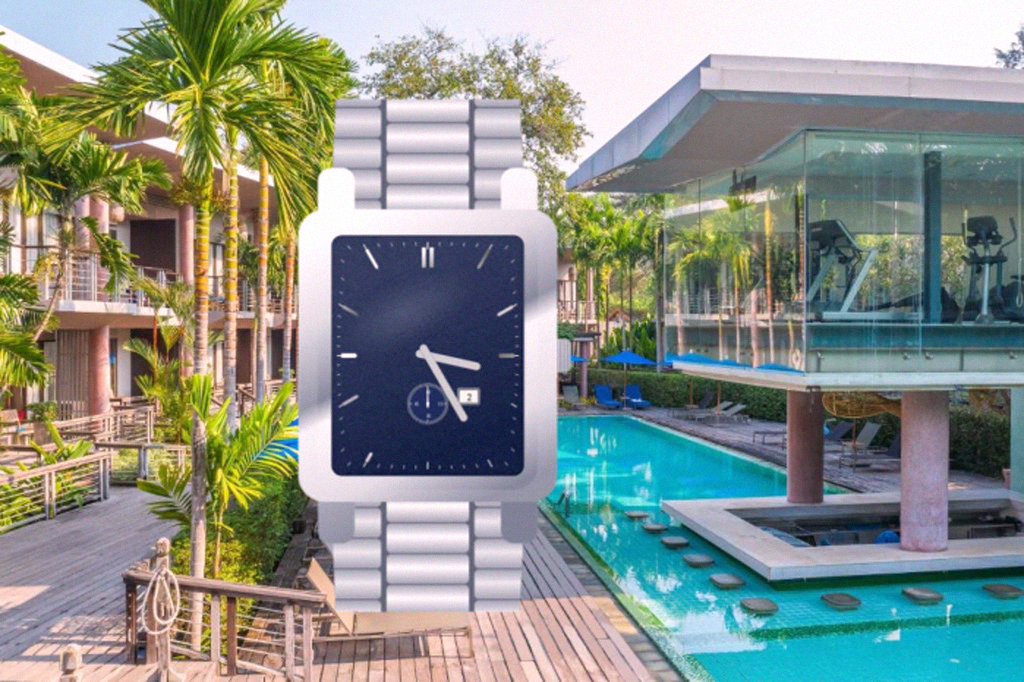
3:25
